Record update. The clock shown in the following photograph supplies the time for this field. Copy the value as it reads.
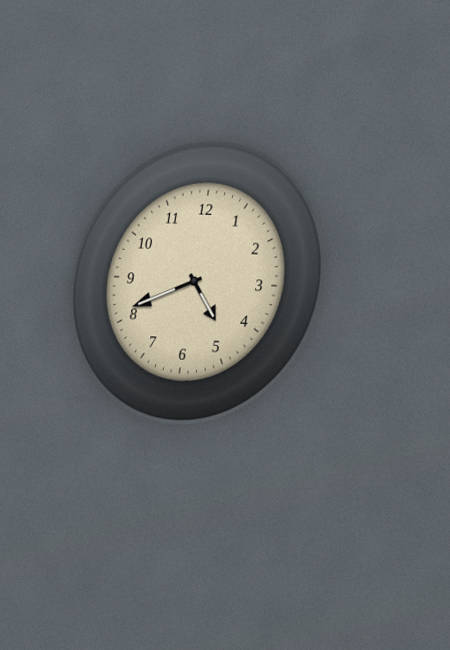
4:41
